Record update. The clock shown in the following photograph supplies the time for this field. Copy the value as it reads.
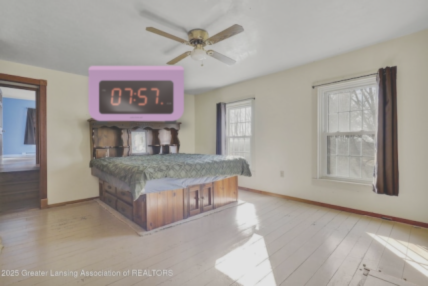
7:57
